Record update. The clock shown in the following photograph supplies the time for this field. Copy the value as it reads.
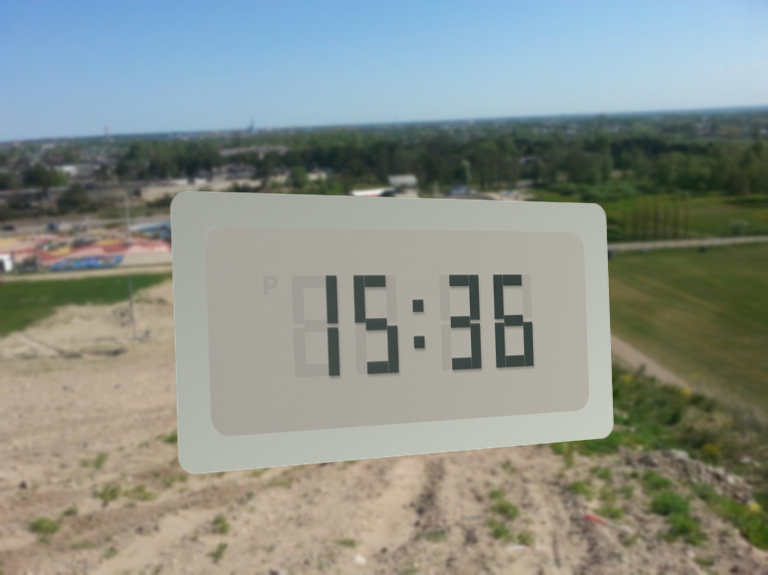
15:36
